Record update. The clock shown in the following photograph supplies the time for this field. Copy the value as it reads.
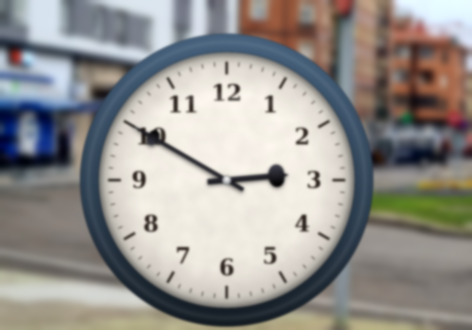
2:50
